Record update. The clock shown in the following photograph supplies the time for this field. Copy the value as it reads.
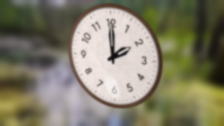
2:00
